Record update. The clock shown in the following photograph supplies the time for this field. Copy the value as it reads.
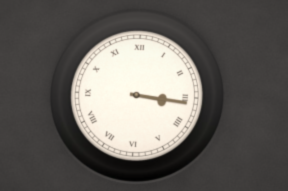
3:16
